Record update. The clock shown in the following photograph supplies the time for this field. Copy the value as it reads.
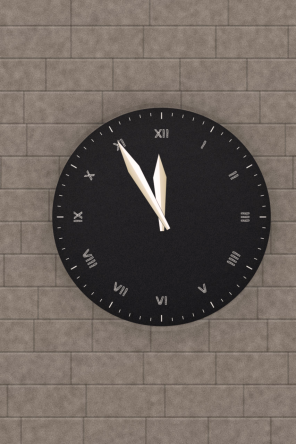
11:55
